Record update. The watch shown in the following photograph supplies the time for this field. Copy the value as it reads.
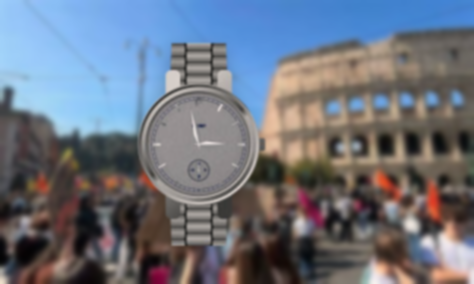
2:58
